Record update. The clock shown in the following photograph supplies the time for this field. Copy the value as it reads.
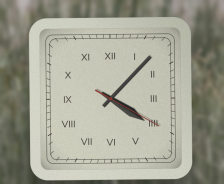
4:07:20
